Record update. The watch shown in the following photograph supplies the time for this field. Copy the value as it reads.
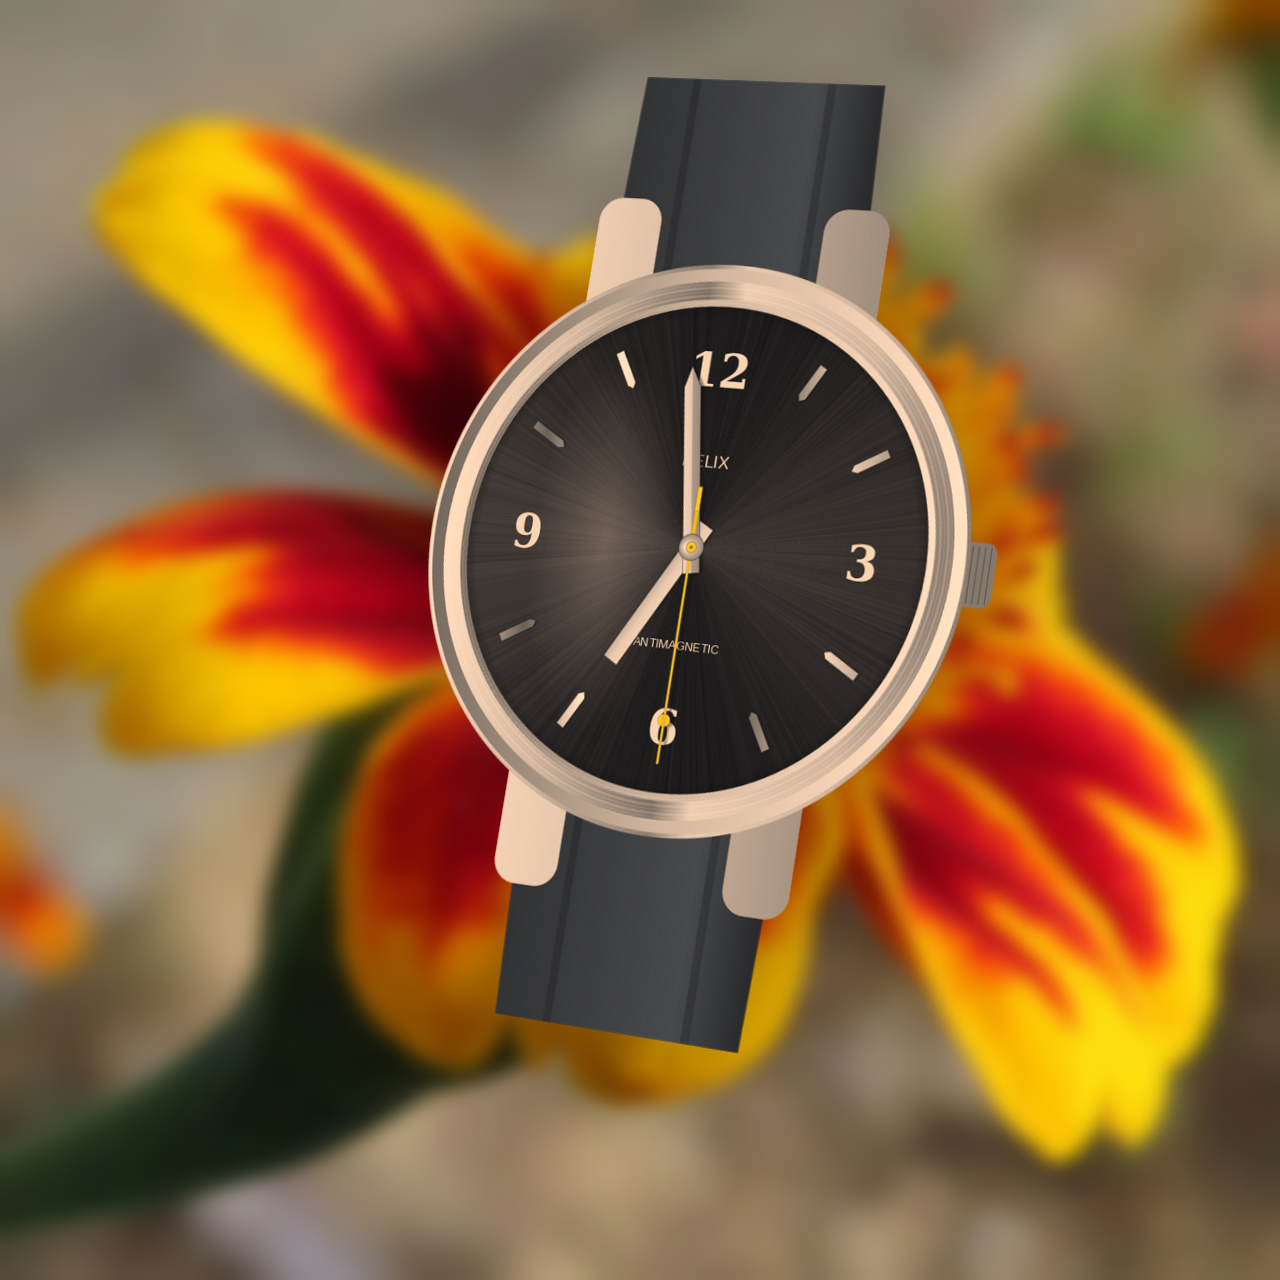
6:58:30
